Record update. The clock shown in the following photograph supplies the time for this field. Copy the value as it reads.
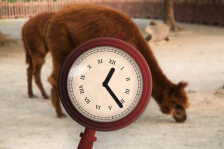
12:21
